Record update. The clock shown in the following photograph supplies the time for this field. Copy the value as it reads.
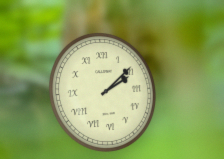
2:09
